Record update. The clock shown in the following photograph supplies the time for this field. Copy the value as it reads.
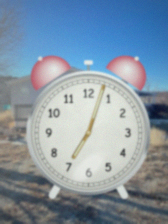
7:03
